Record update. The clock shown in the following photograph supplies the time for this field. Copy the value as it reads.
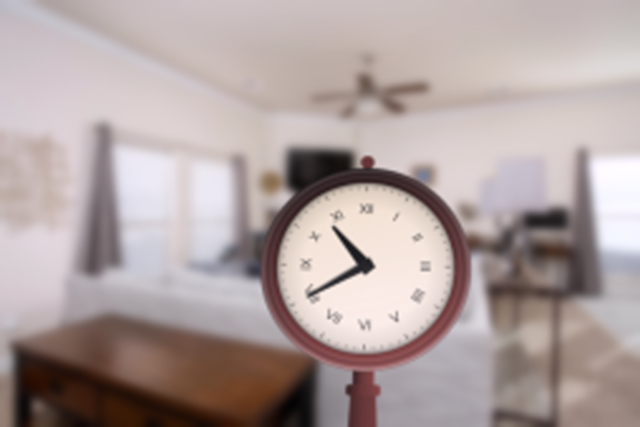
10:40
